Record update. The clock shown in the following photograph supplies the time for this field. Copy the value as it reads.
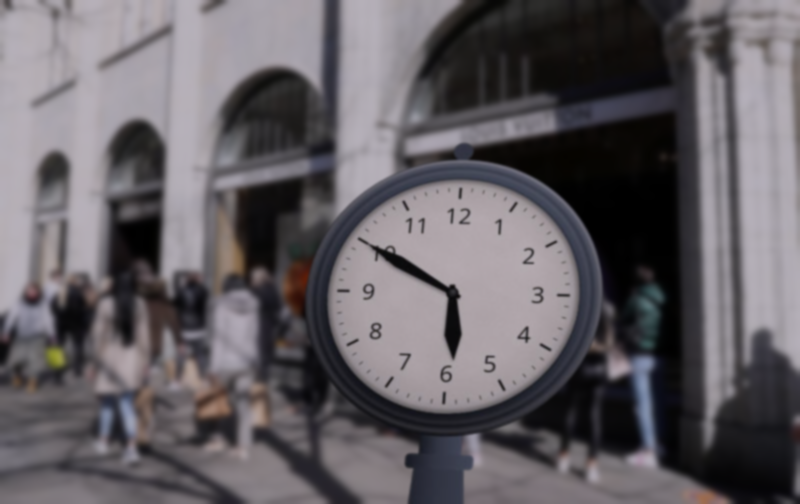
5:50
